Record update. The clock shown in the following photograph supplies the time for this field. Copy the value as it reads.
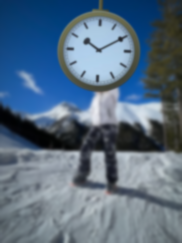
10:10
